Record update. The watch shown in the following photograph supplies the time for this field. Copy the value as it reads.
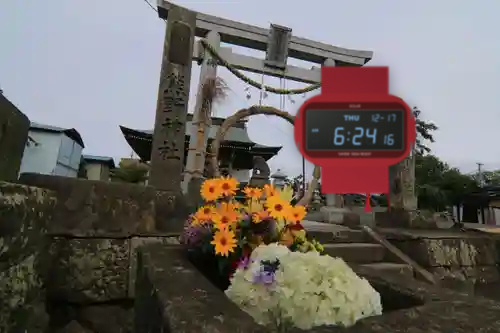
6:24:16
